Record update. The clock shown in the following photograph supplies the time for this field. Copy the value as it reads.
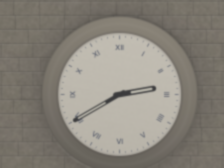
2:40
